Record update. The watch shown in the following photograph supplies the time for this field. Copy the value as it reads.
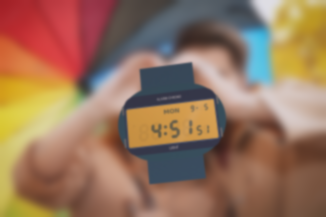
4:51
